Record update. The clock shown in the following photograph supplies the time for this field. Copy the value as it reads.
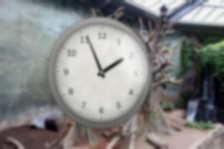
1:56
